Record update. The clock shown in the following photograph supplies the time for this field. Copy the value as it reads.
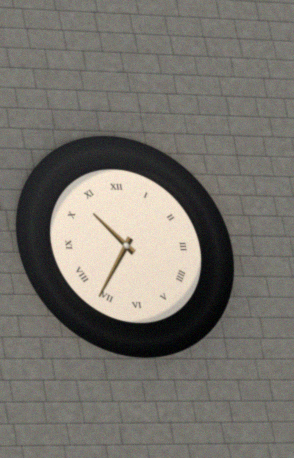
10:36
